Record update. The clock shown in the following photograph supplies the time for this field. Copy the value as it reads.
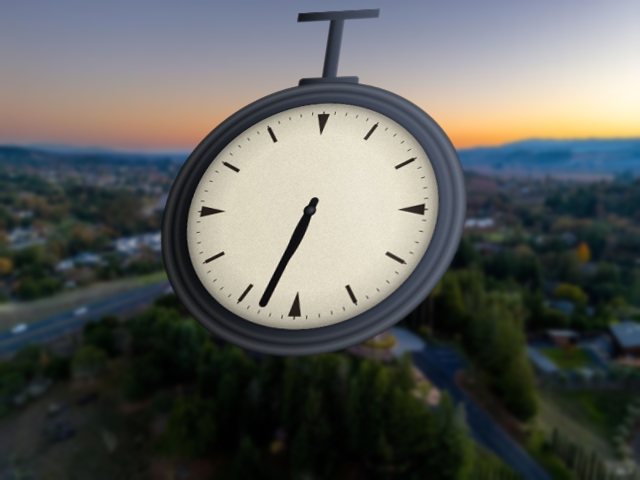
6:33
